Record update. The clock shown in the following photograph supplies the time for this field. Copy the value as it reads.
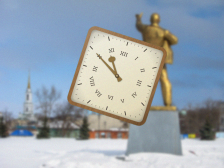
10:50
